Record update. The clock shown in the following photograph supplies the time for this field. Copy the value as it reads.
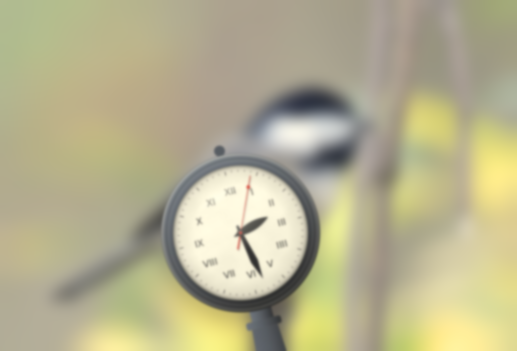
2:28:04
